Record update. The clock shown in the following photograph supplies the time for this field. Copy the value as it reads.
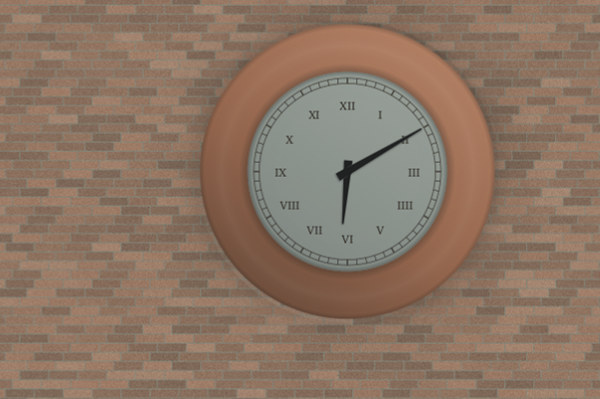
6:10
